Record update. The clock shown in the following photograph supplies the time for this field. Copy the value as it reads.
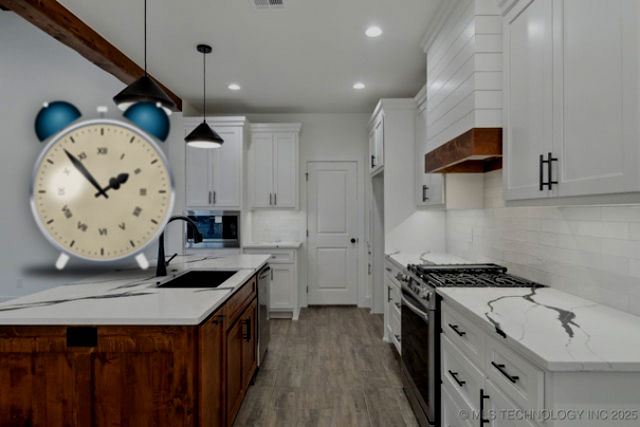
1:53
